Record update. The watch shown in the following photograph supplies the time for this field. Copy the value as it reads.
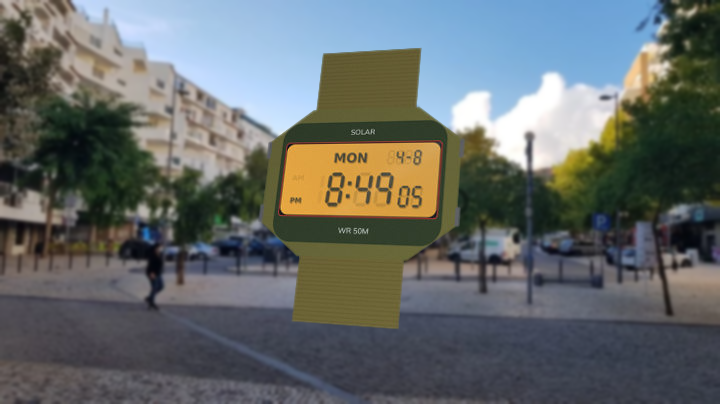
8:49:05
